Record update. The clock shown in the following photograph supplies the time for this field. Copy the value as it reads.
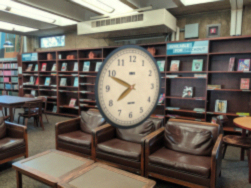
7:49
